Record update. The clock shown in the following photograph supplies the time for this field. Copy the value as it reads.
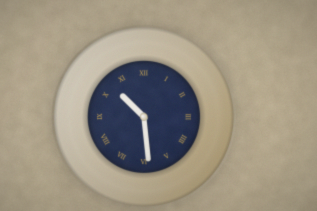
10:29
